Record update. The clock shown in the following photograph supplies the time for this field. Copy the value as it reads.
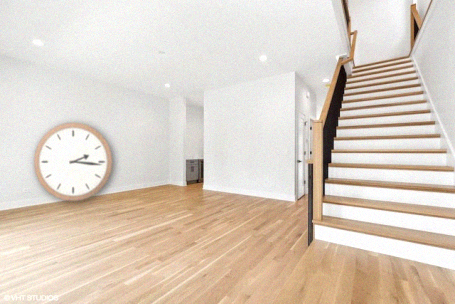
2:16
